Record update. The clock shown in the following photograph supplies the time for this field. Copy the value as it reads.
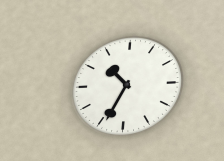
10:34
